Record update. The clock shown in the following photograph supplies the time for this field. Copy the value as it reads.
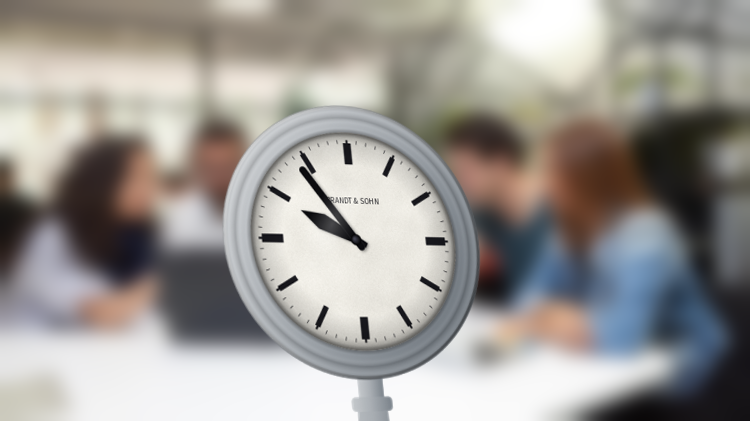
9:54
